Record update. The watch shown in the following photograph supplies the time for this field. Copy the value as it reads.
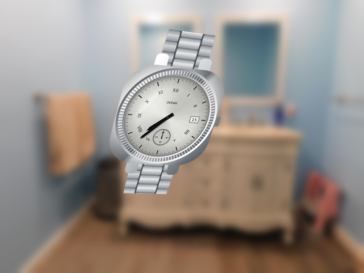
7:37
